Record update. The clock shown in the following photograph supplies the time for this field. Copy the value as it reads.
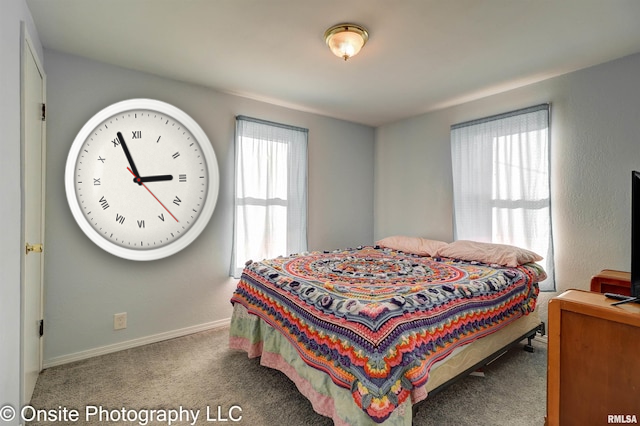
2:56:23
